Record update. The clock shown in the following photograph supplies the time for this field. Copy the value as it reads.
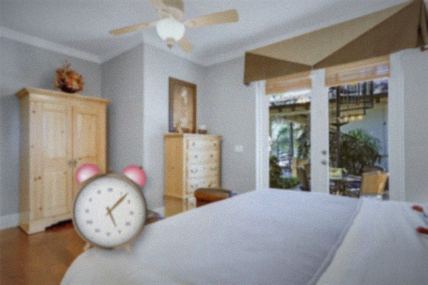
5:07
